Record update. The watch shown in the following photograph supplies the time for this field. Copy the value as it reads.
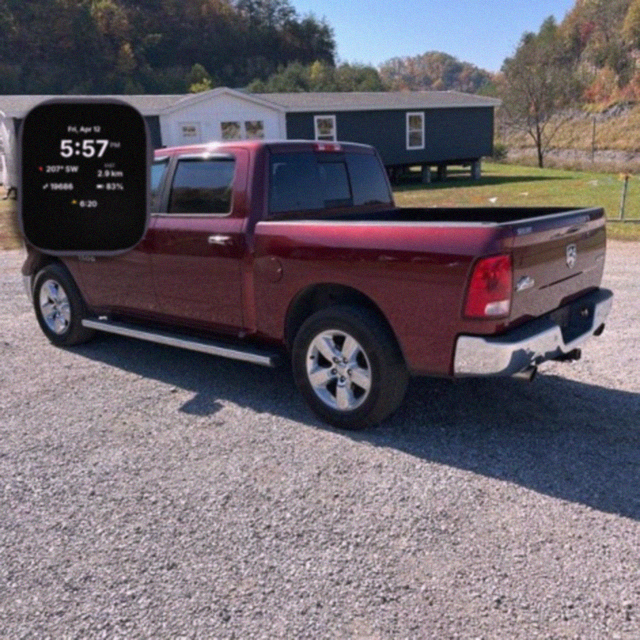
5:57
